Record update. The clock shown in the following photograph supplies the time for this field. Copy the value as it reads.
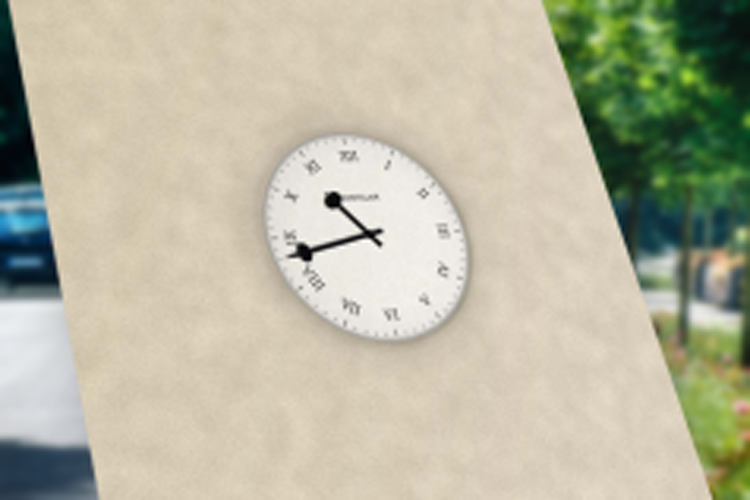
10:43
